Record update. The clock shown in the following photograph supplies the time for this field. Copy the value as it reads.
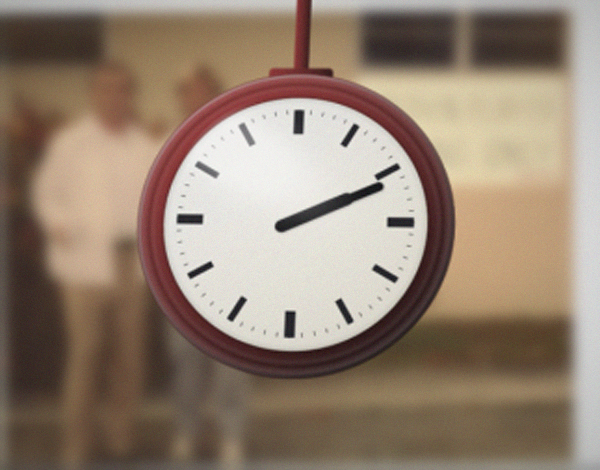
2:11
